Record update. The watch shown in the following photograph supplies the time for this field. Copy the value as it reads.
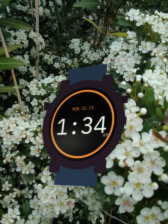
1:34
